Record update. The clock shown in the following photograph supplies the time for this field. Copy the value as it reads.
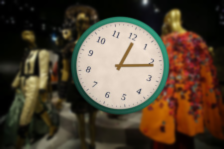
12:11
